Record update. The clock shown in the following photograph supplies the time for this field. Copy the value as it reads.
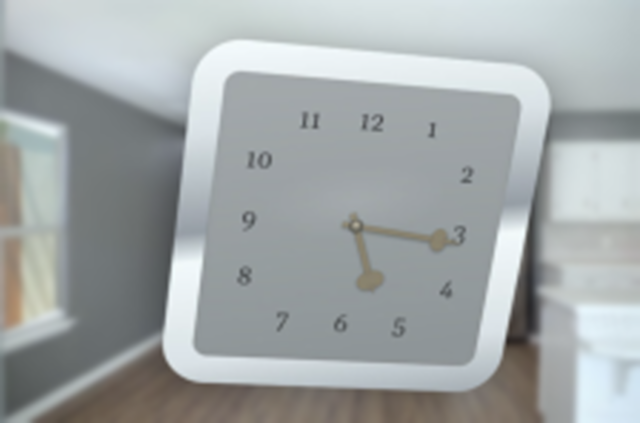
5:16
